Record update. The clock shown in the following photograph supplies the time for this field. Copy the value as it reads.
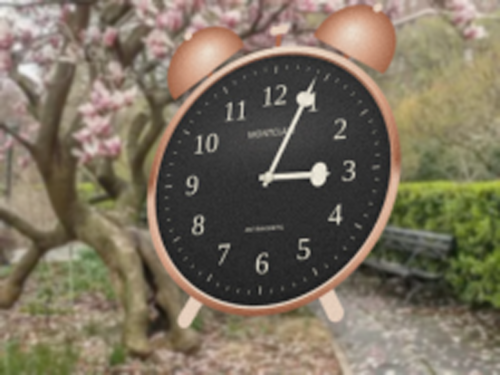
3:04
